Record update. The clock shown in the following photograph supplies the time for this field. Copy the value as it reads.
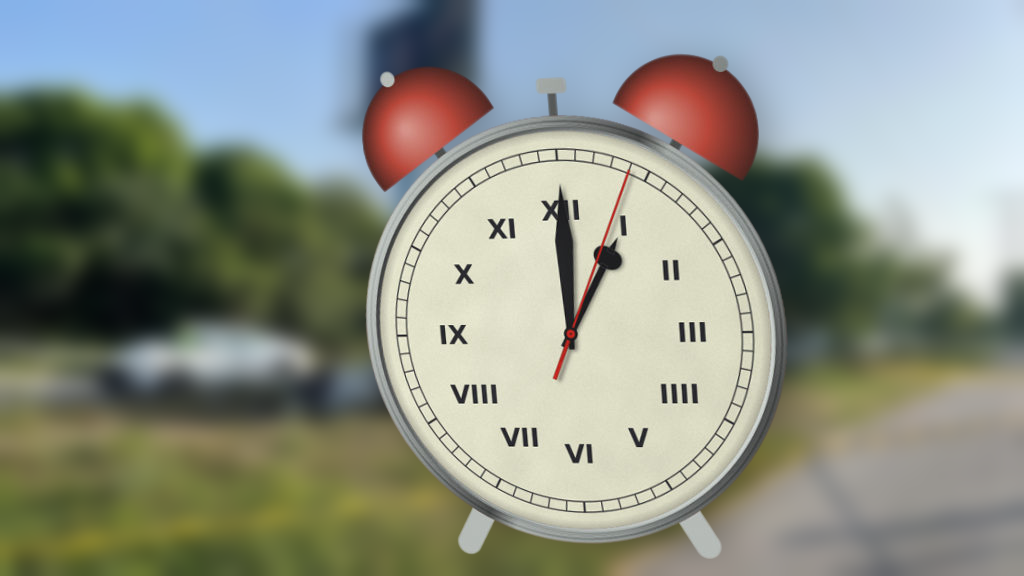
1:00:04
